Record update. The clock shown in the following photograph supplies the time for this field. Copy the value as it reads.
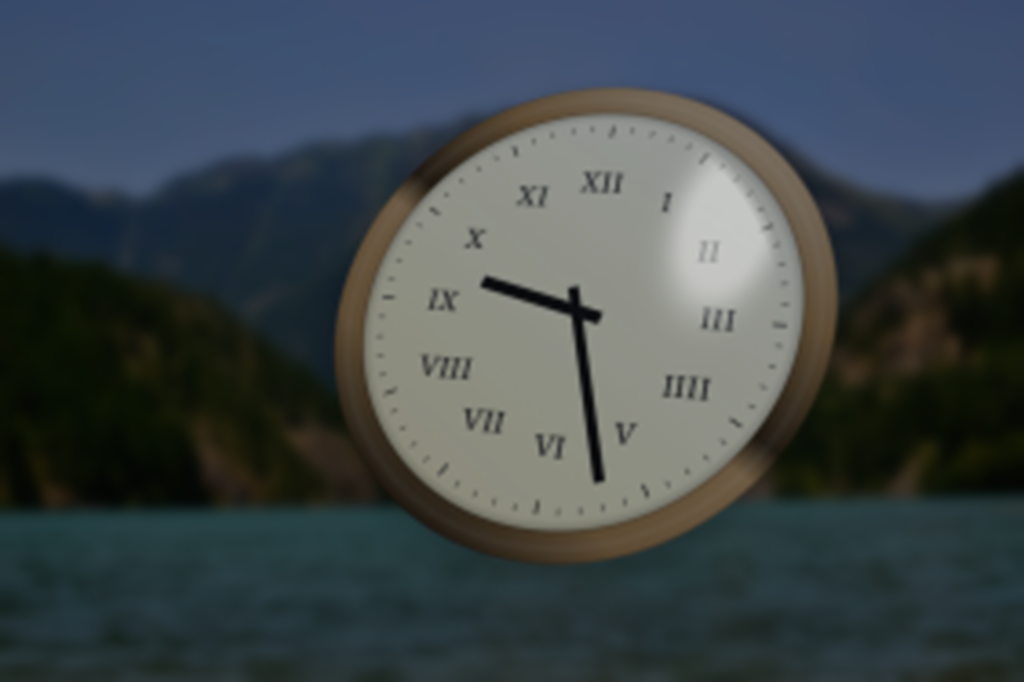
9:27
